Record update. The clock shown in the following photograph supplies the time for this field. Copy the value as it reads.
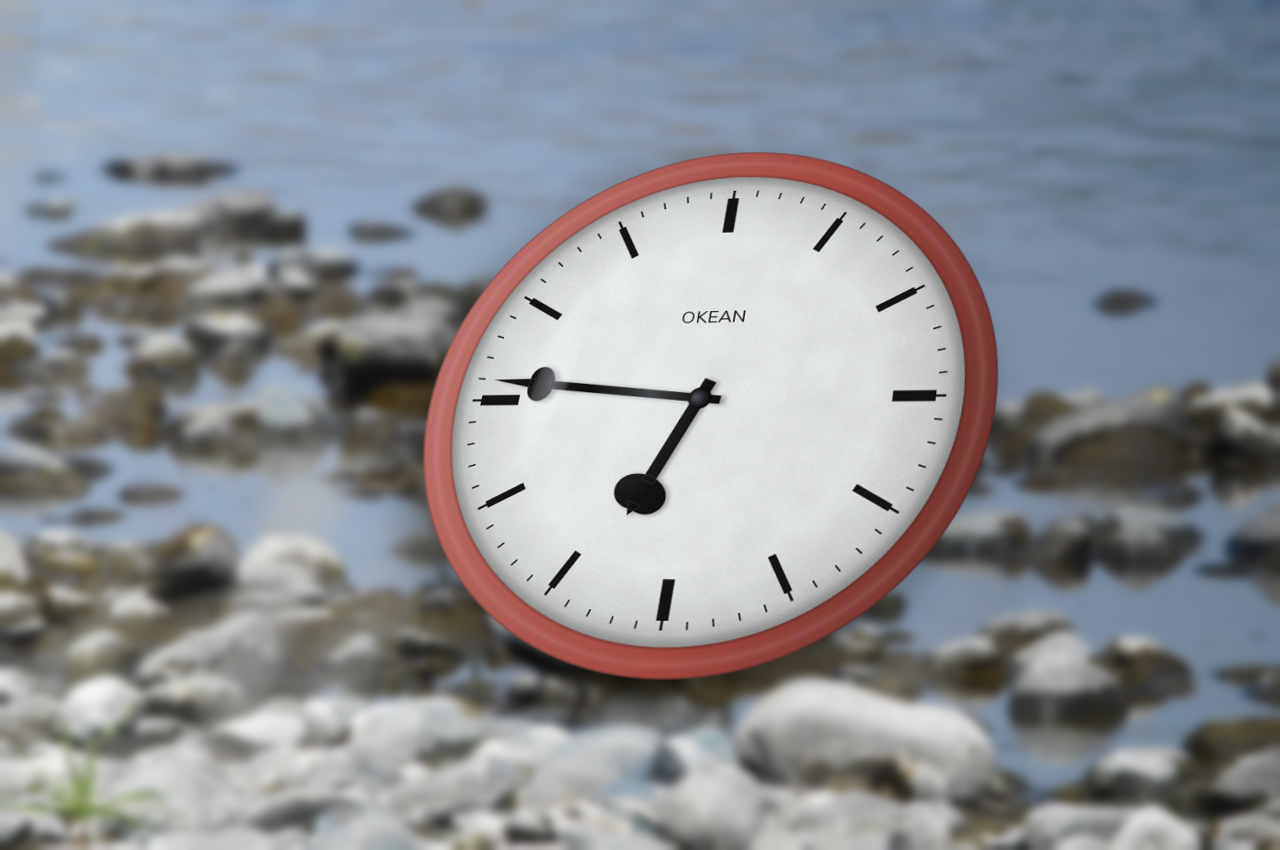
6:46
